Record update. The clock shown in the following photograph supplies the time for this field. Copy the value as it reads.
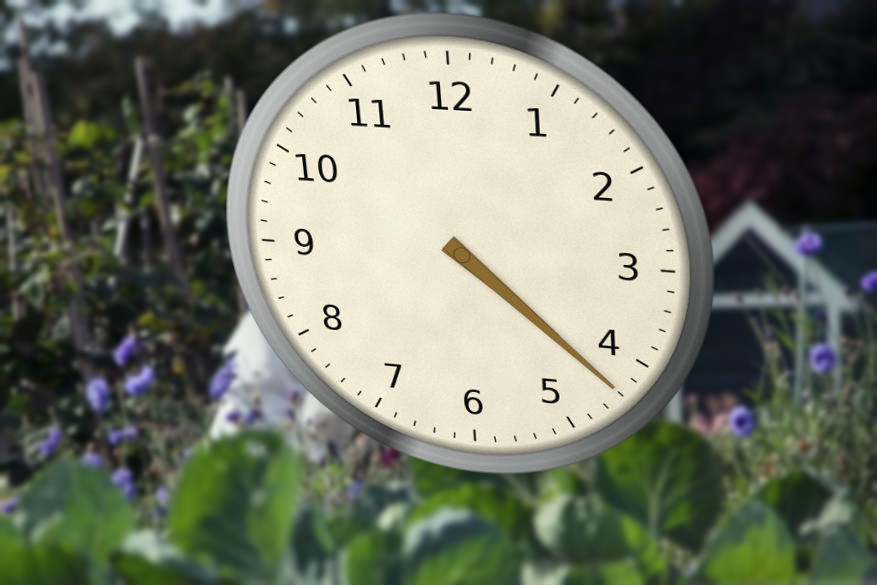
4:22
